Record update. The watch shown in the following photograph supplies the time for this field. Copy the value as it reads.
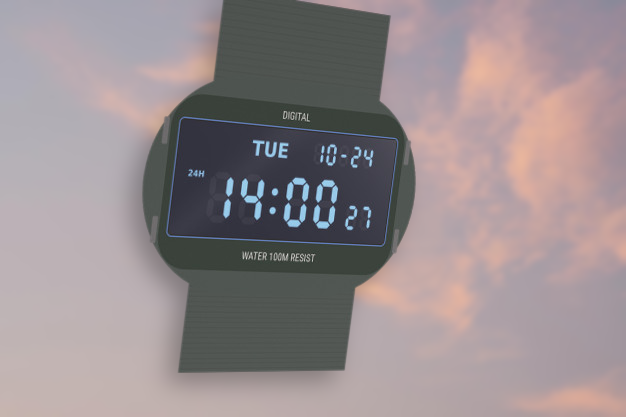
14:00:27
